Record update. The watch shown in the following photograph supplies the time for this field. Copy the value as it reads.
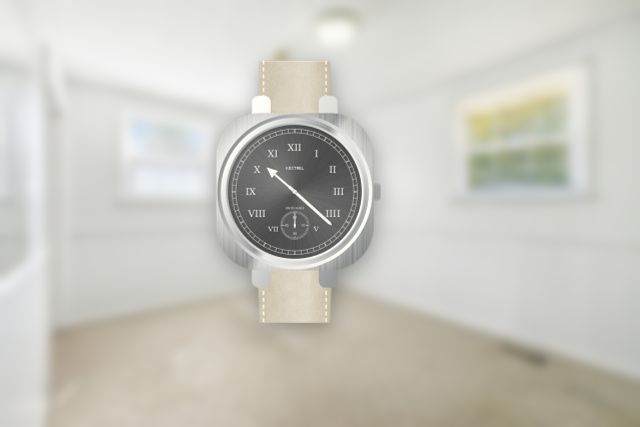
10:22
